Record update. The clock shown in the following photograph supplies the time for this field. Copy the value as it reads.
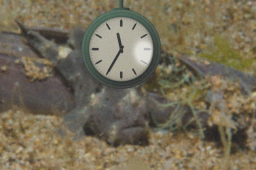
11:35
